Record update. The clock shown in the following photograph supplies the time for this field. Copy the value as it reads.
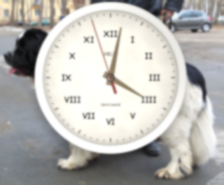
4:01:57
